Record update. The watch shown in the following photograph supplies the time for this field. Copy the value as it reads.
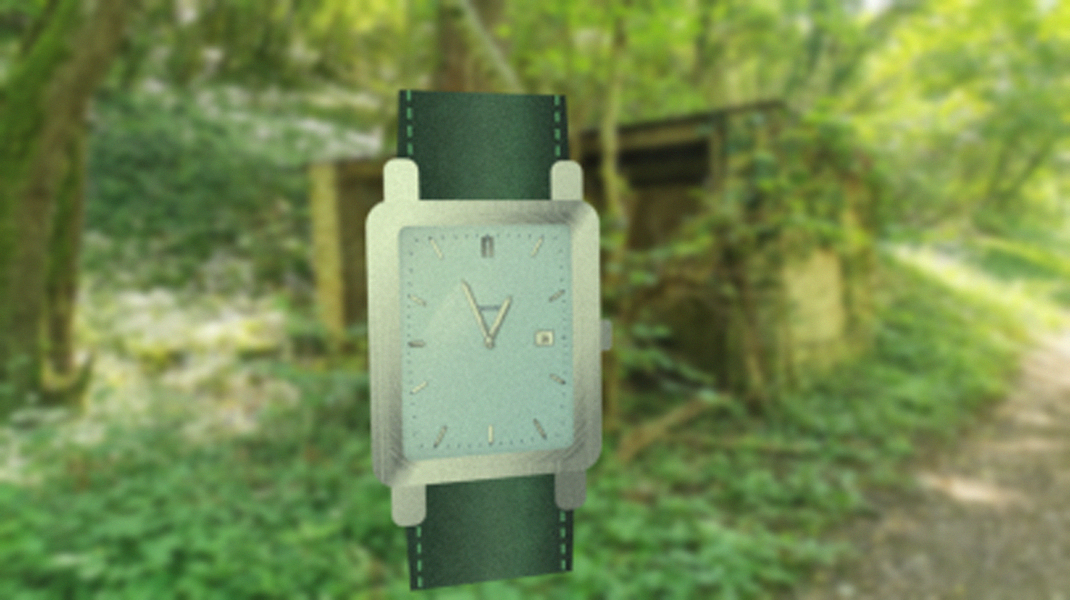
12:56
